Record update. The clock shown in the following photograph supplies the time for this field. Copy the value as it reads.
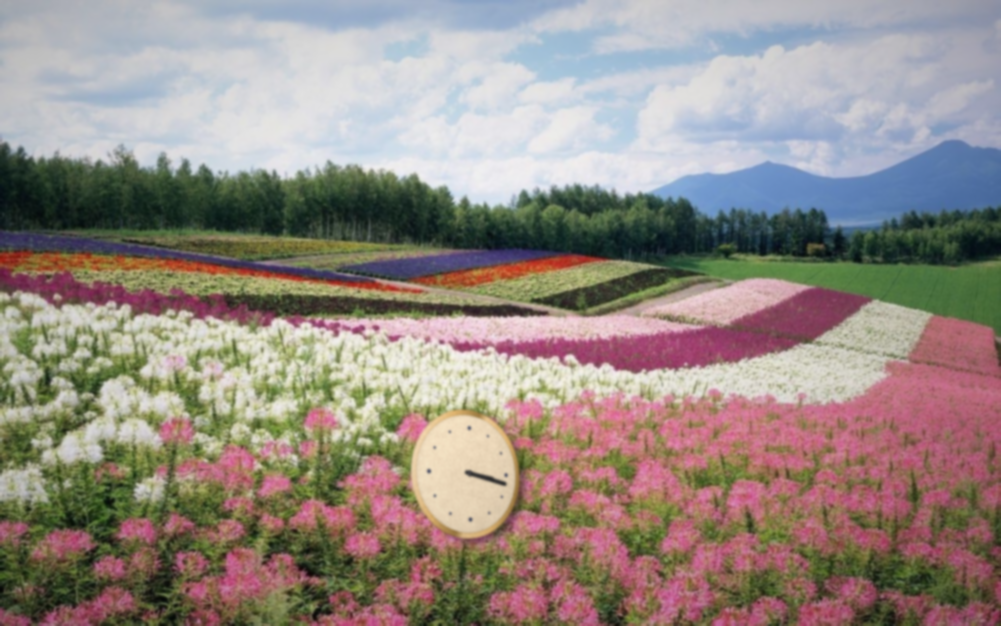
3:17
